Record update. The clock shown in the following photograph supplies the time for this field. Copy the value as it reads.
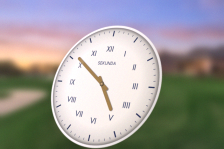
4:51
